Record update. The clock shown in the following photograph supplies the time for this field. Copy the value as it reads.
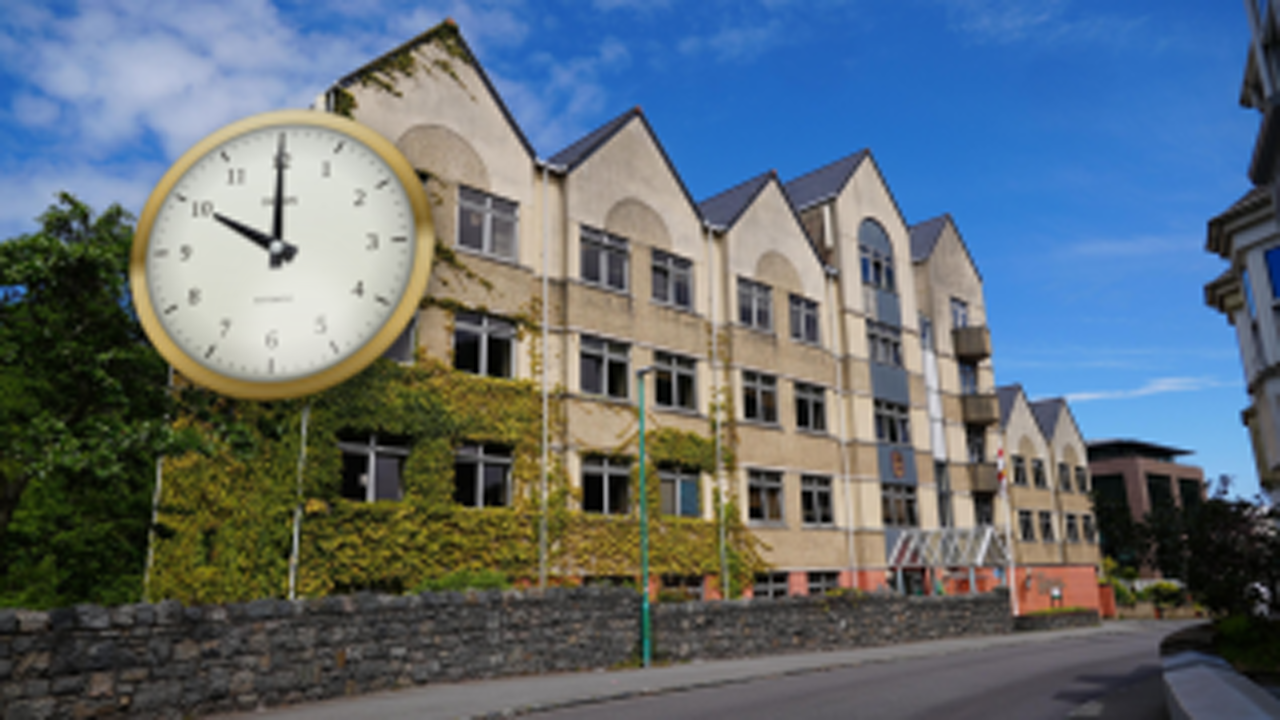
10:00
